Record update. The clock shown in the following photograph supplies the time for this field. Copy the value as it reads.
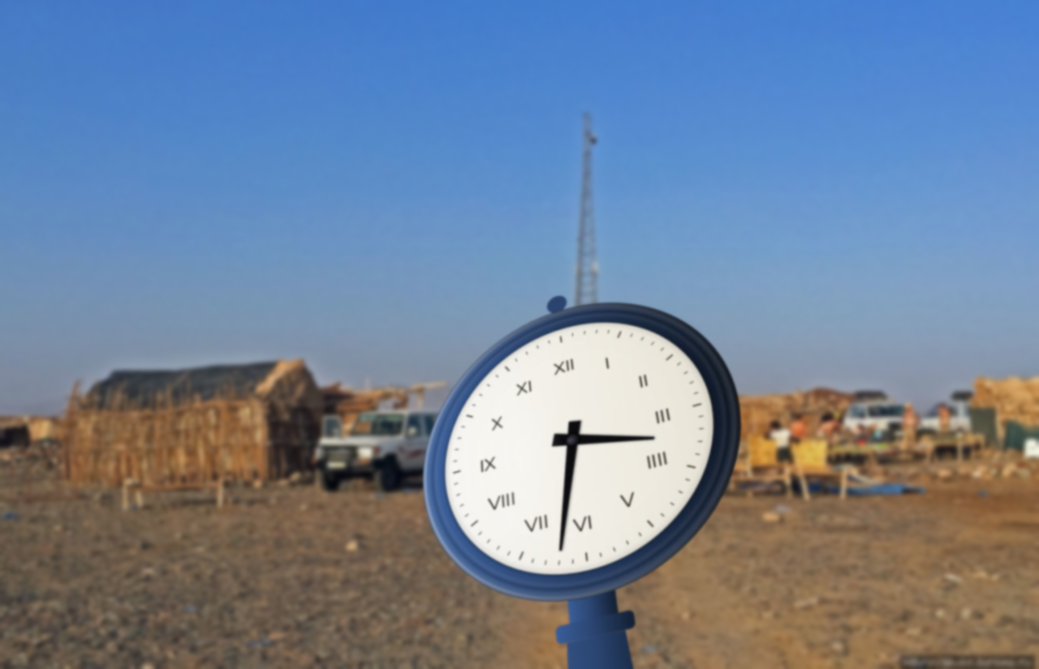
3:32
